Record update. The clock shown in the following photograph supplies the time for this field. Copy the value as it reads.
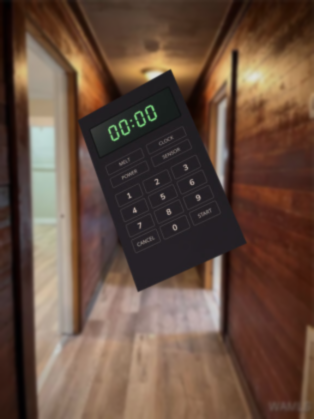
0:00
